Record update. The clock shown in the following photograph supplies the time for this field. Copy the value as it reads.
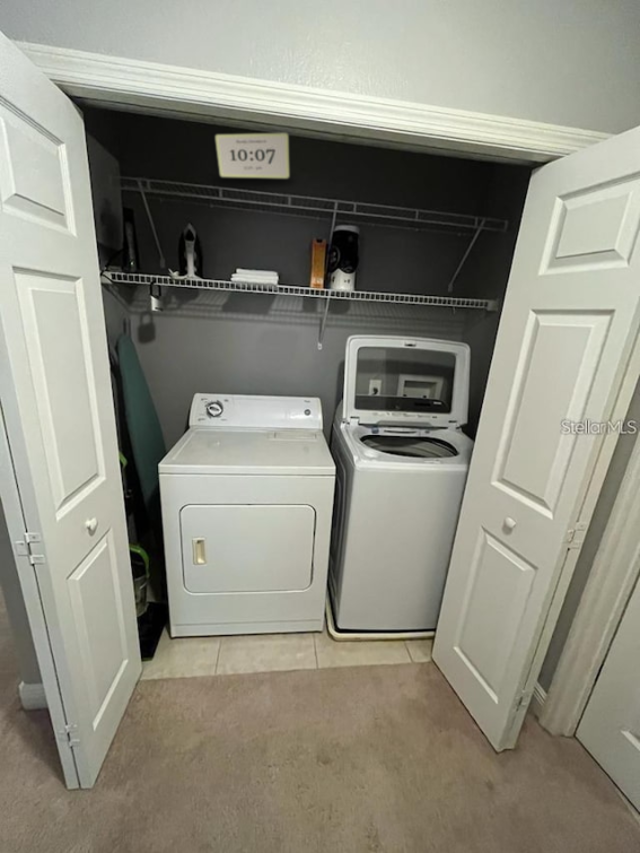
10:07
